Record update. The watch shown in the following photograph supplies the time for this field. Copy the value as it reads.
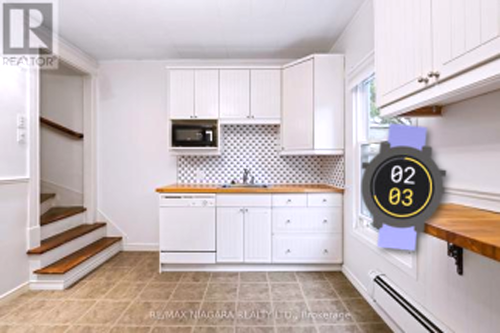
2:03
